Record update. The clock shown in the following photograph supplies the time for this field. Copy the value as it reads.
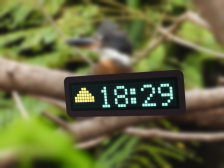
18:29
